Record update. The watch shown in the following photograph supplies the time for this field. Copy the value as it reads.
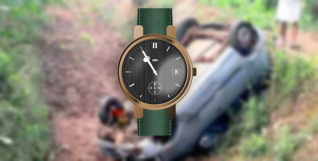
10:55
